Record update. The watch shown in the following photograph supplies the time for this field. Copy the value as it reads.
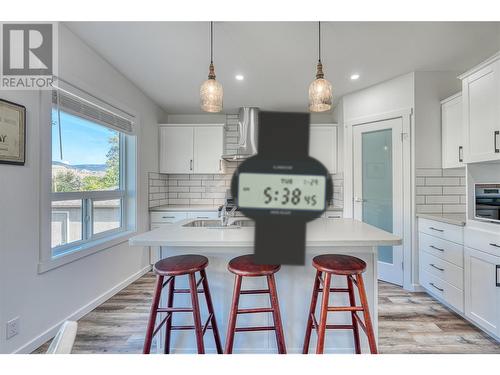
5:38:45
